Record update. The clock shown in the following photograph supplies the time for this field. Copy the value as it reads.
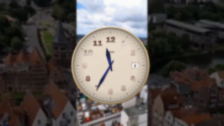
11:35
